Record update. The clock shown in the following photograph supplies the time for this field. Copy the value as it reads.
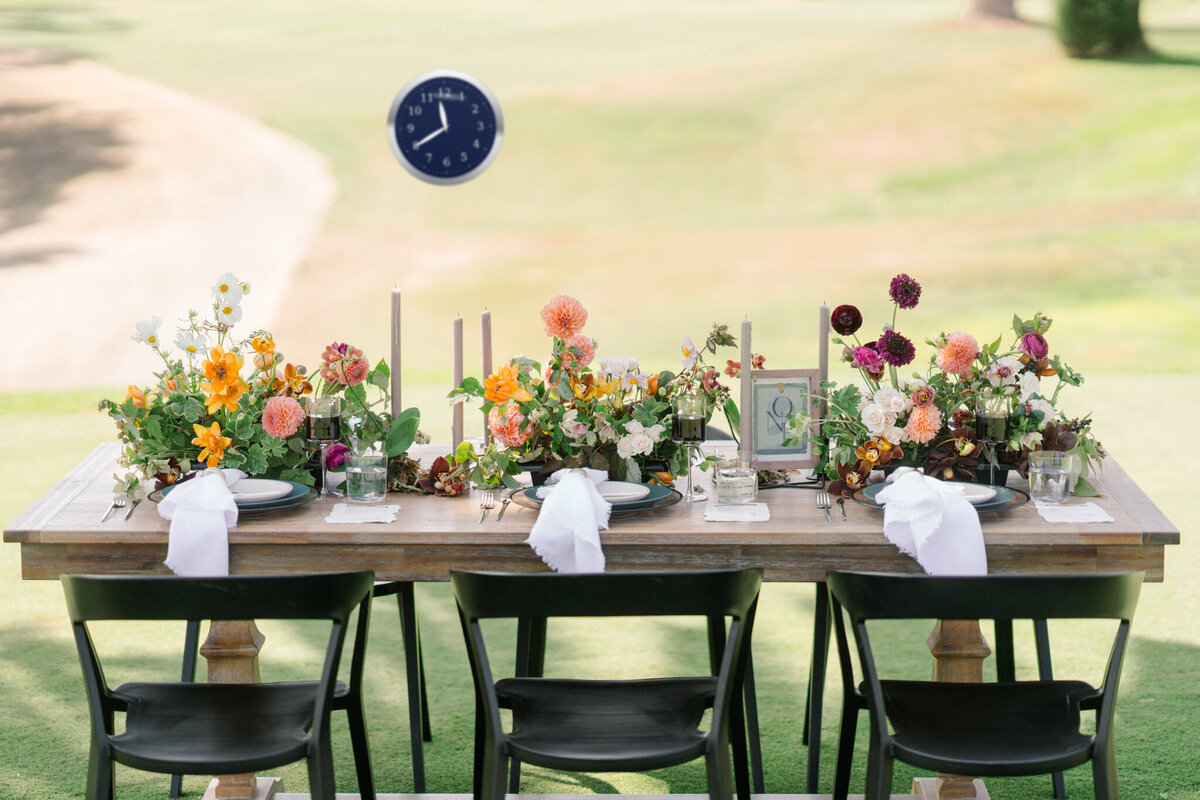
11:40
